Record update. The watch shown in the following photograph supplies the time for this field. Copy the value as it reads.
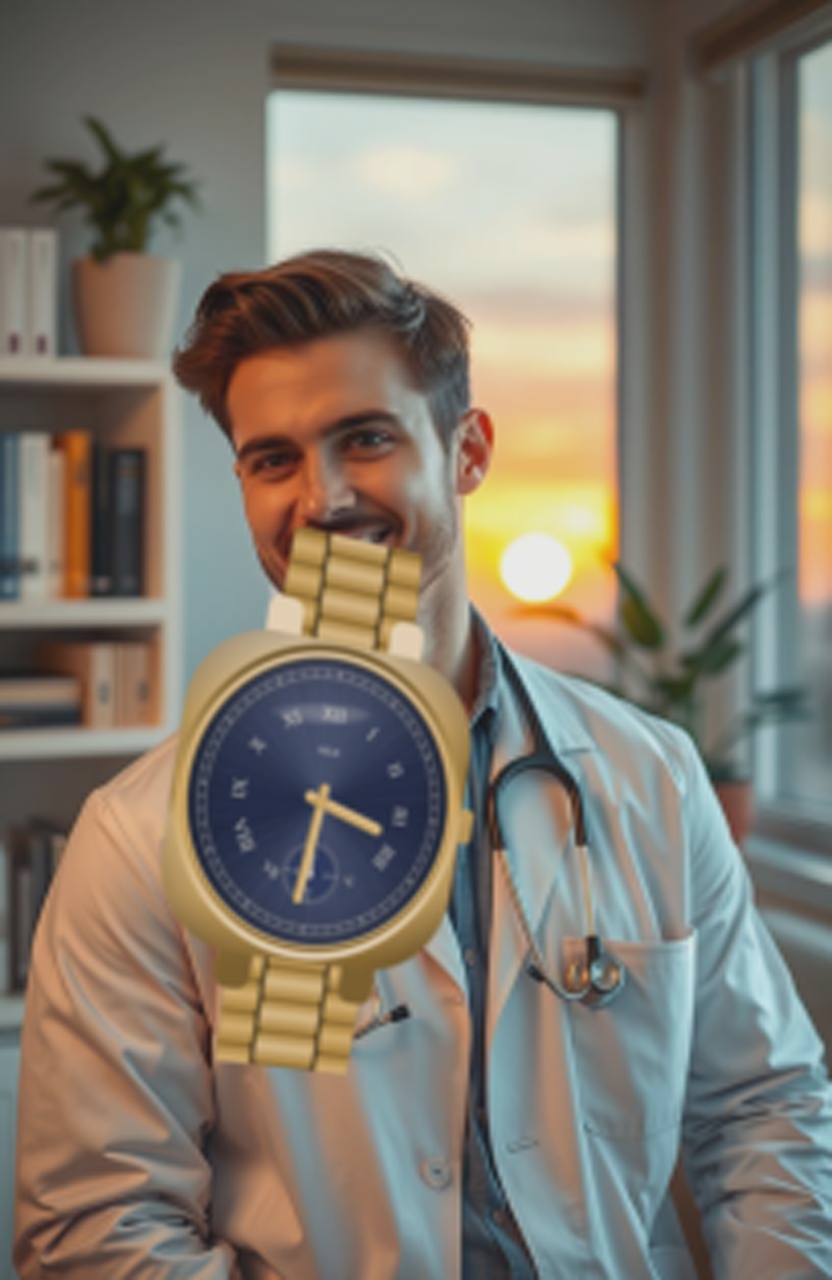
3:31
